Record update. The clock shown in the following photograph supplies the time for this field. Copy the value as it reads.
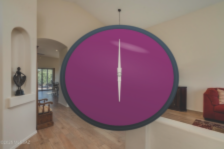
6:00
